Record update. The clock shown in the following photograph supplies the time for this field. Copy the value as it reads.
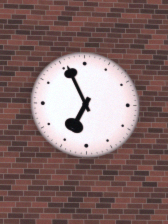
6:56
